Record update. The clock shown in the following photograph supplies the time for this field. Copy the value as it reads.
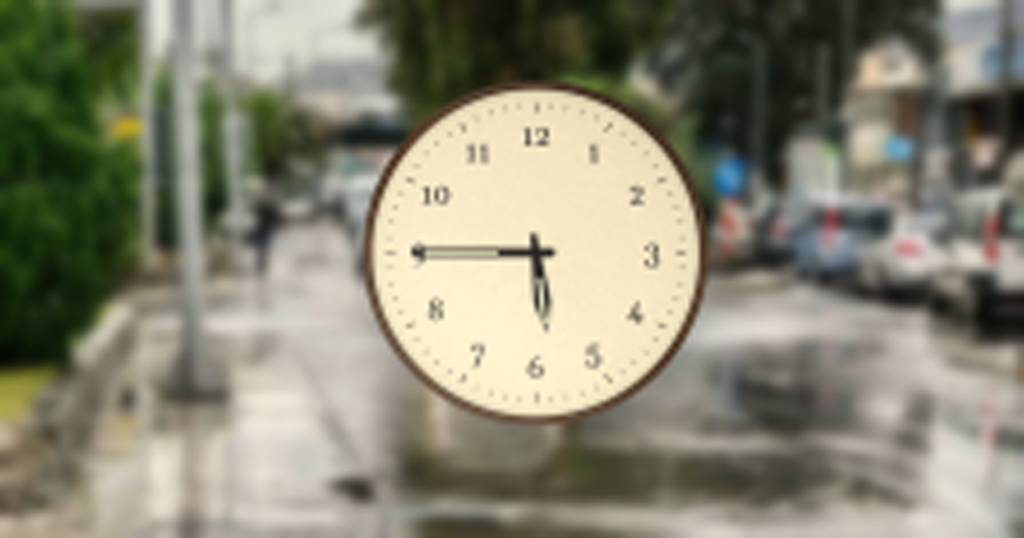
5:45
